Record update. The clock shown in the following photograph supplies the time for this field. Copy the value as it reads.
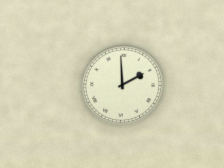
1:59
